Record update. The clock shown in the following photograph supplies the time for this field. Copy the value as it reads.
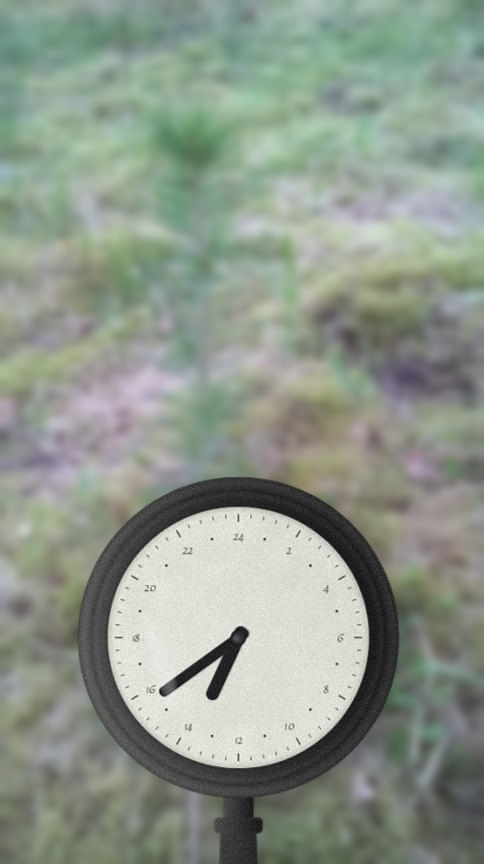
13:39
